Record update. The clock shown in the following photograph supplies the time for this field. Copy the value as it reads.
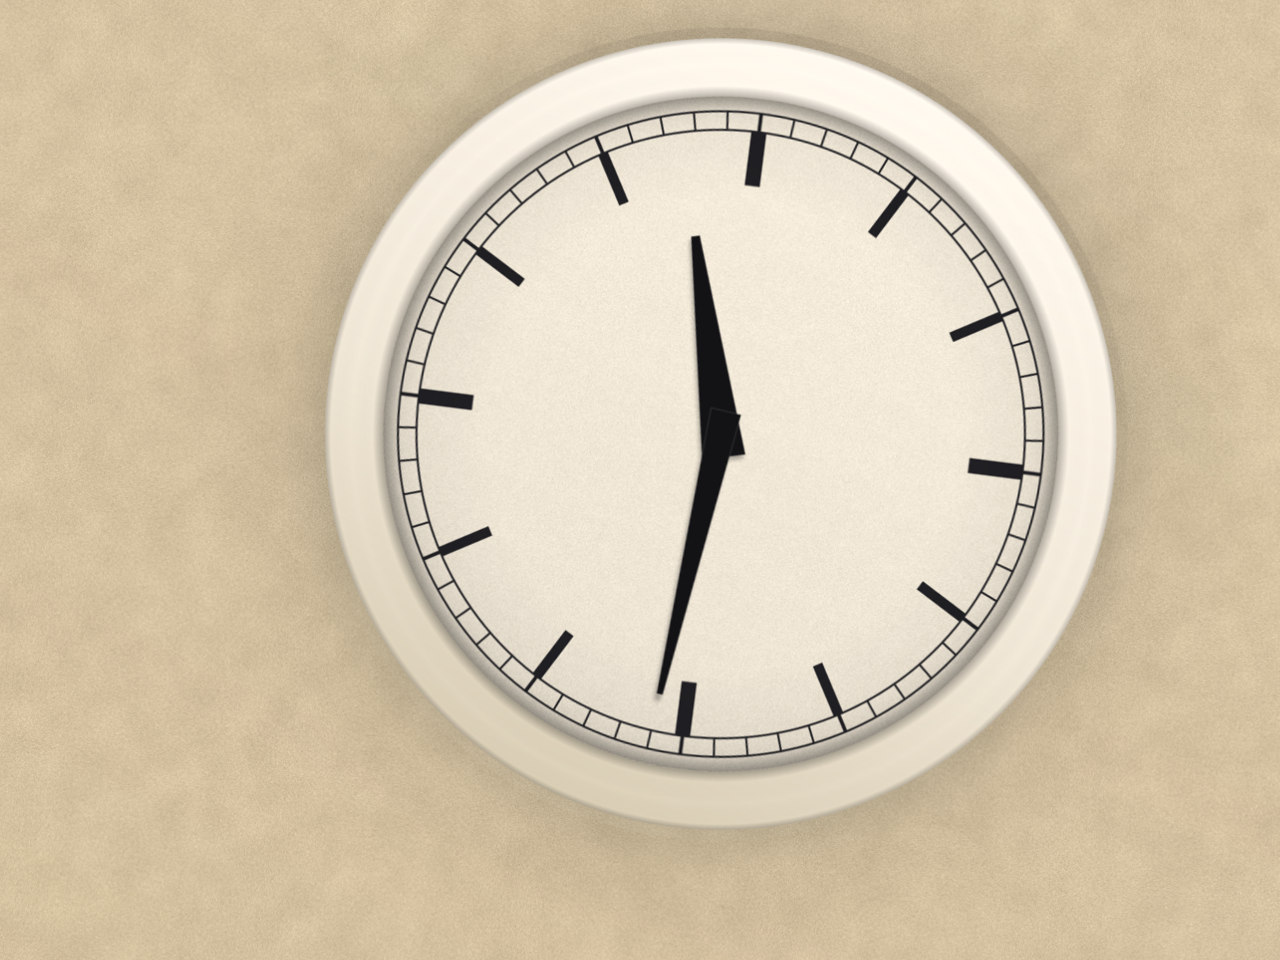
11:31
